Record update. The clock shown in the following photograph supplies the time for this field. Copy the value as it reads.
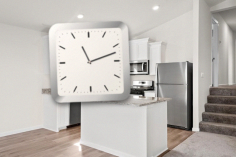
11:12
